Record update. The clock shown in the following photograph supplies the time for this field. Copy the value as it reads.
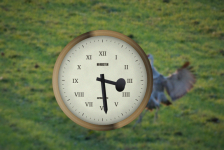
3:29
